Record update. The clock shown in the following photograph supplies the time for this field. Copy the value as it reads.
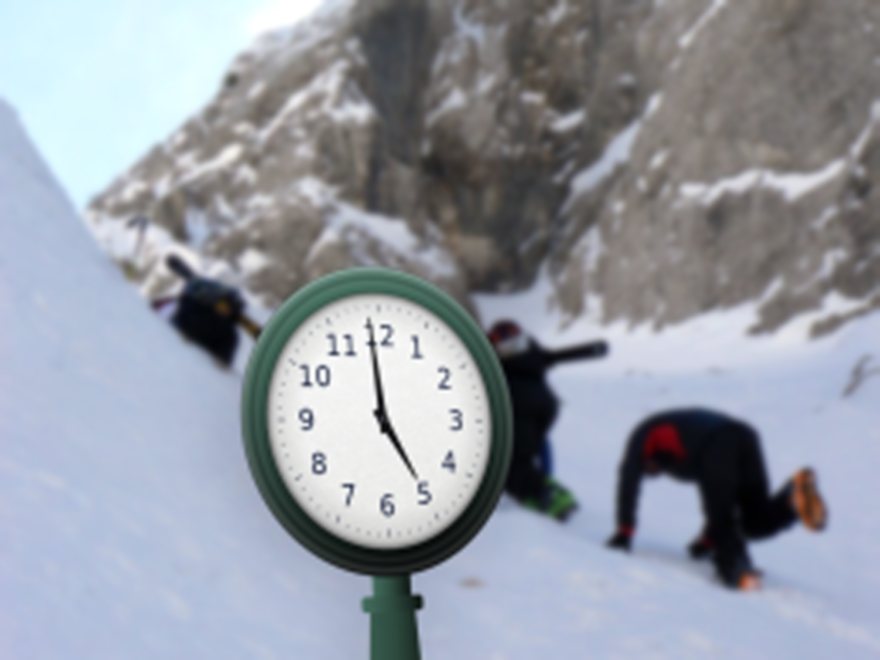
4:59
